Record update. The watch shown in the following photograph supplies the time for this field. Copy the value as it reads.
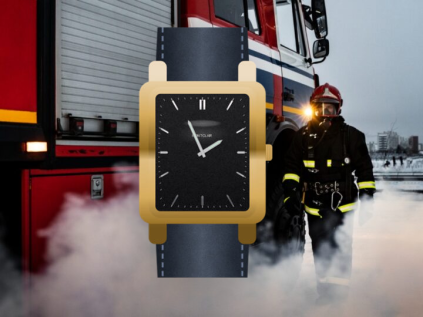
1:56
